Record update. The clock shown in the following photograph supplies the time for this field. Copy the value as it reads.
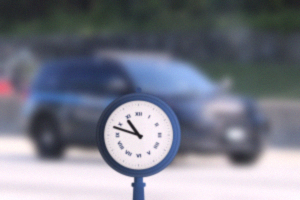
10:48
